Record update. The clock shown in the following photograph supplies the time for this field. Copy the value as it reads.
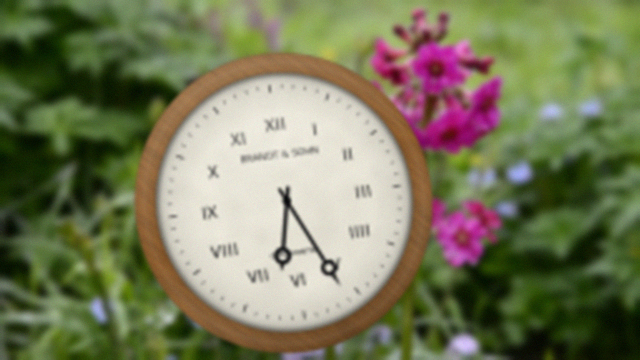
6:26
